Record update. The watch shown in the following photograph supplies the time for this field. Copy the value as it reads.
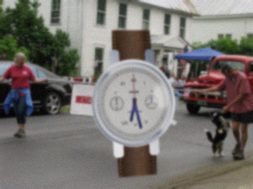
6:28
